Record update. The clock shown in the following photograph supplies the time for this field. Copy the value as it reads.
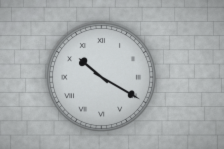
10:20
